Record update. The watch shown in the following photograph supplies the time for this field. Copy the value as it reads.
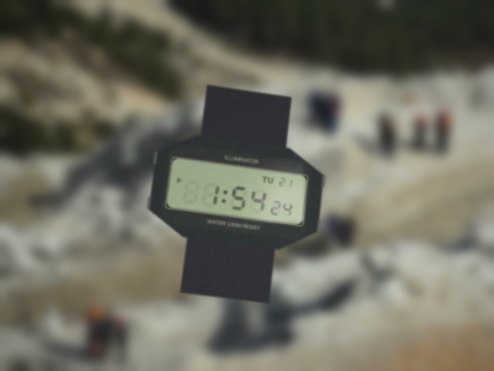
1:54:24
